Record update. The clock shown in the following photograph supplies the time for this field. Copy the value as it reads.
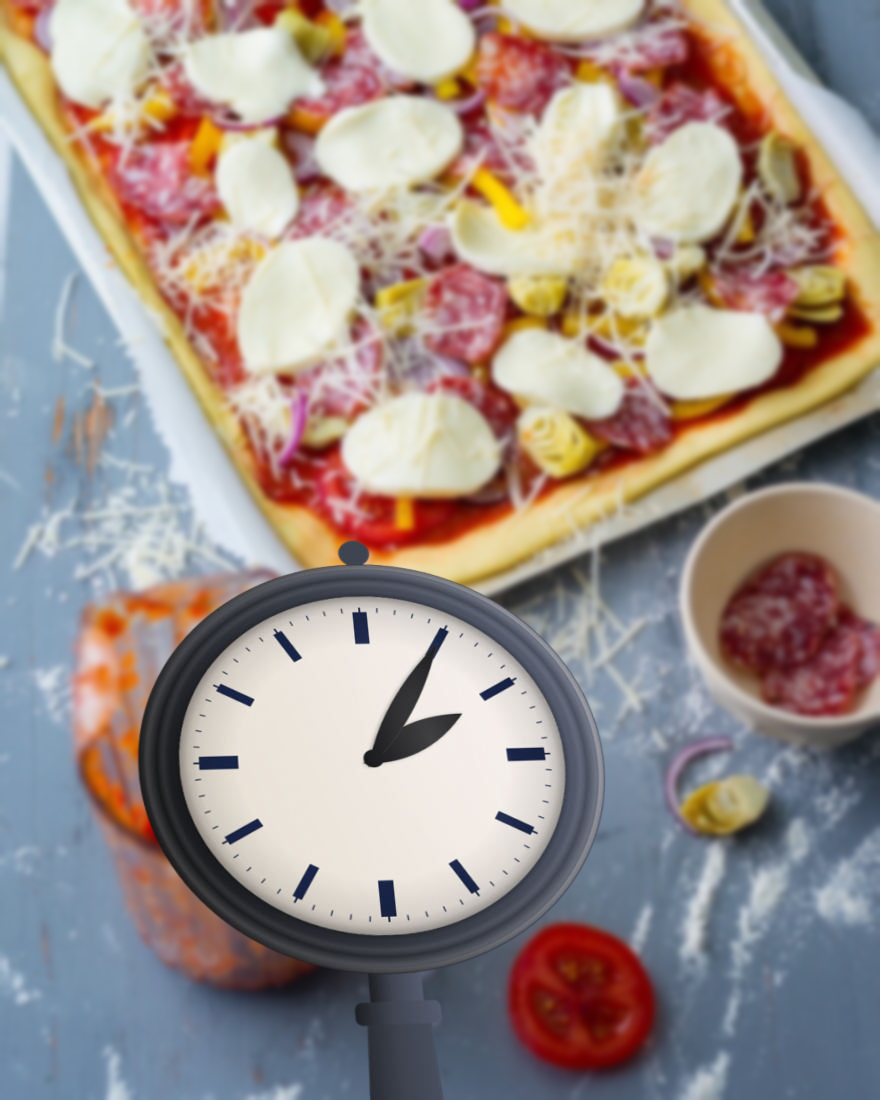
2:05
